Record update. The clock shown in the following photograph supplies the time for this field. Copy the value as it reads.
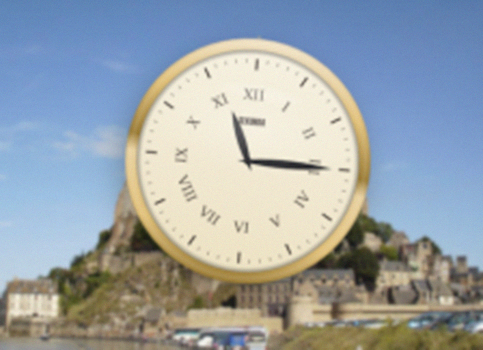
11:15
